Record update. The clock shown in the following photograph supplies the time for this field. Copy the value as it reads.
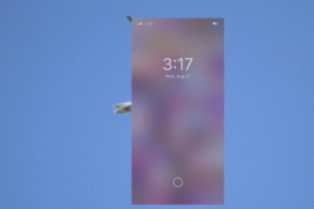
3:17
